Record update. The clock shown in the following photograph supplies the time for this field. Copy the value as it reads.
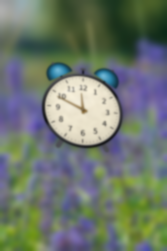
11:49
